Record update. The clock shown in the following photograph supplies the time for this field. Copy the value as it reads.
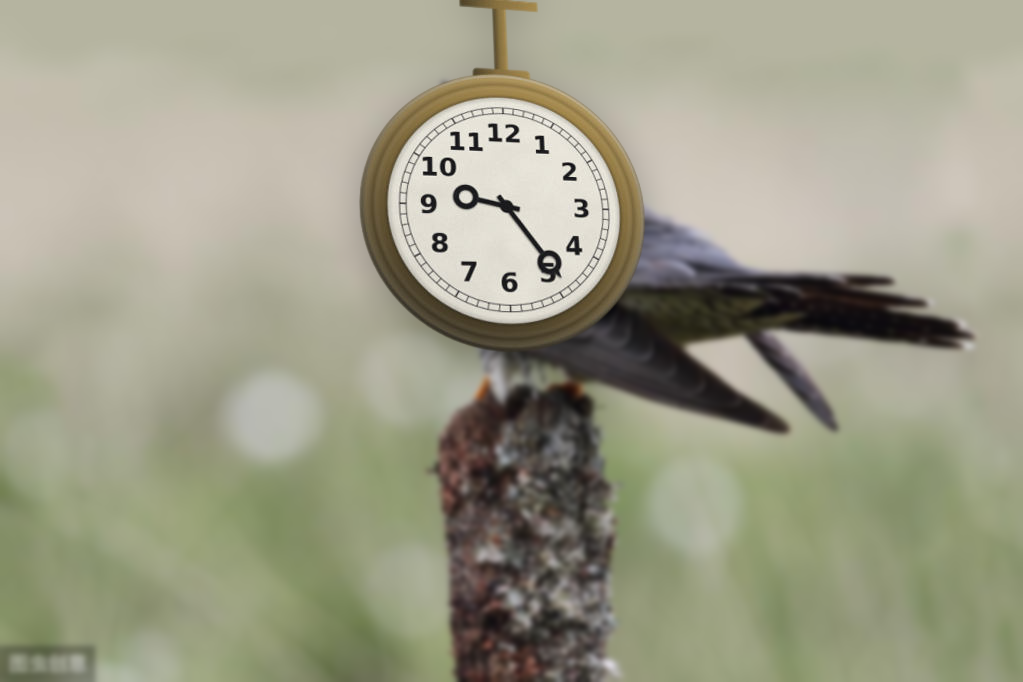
9:24
